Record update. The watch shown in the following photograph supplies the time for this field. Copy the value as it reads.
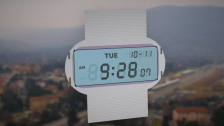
9:28:07
